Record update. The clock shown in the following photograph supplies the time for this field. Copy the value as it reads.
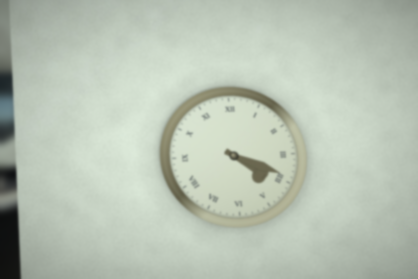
4:19
